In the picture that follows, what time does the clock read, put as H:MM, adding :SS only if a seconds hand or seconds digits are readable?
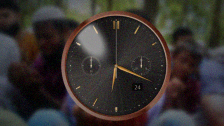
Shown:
6:19
